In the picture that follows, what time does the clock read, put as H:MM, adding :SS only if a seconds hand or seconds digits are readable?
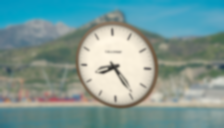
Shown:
8:24
